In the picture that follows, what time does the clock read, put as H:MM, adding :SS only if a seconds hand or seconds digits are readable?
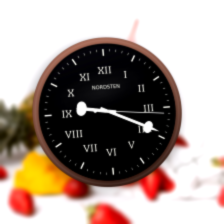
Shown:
9:19:16
